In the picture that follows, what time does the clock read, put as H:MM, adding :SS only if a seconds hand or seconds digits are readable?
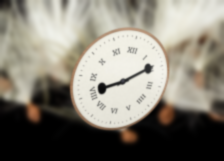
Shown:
8:09
